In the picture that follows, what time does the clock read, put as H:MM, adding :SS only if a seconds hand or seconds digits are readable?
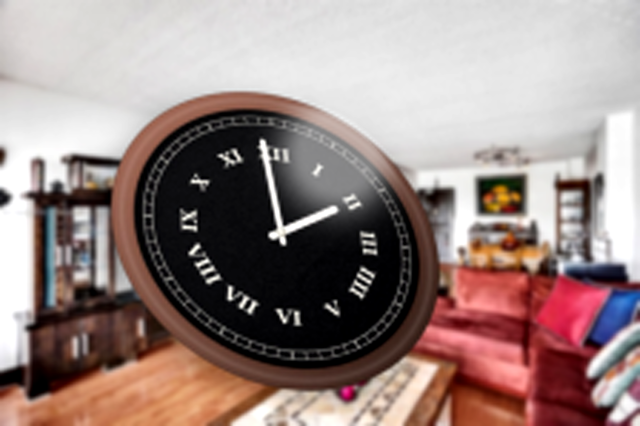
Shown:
1:59
